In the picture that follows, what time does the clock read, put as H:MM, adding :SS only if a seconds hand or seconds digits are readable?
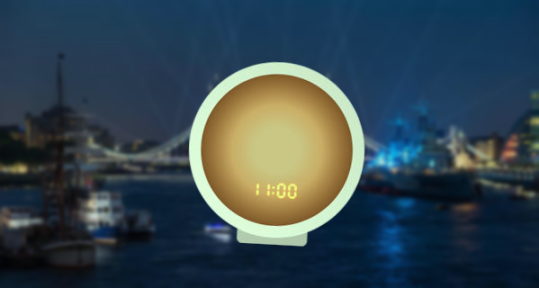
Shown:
11:00
